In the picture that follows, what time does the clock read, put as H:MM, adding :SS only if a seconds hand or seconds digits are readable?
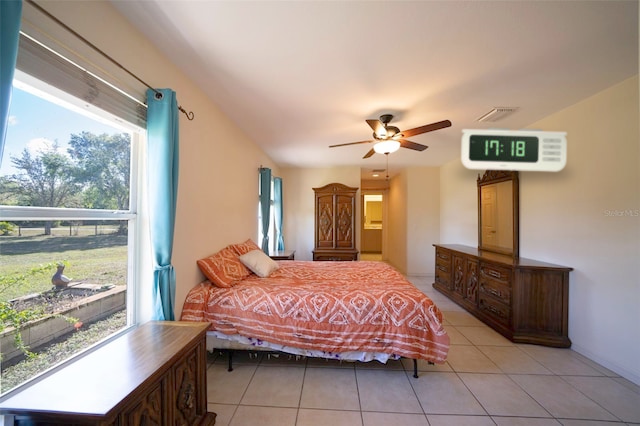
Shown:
17:18
